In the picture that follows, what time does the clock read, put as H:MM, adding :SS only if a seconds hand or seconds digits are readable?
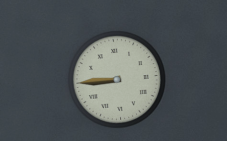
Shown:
8:45
